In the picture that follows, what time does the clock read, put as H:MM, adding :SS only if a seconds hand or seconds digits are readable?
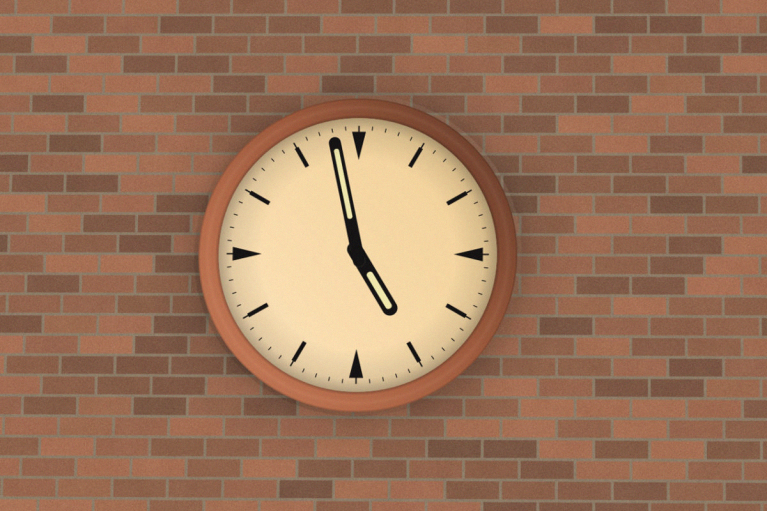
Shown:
4:58
